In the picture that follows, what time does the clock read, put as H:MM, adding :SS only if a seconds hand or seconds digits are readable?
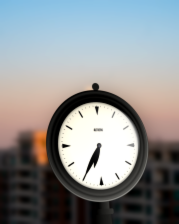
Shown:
6:35
